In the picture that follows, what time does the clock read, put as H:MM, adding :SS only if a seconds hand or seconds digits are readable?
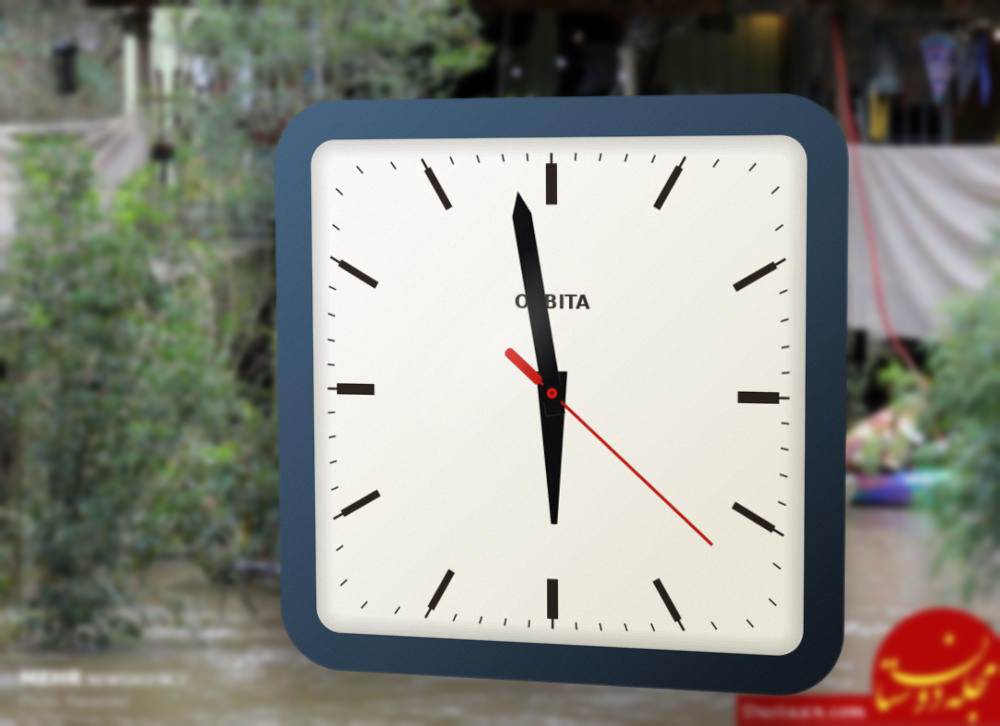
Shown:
5:58:22
